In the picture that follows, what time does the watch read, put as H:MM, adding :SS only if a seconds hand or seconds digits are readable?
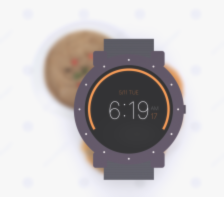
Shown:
6:19
